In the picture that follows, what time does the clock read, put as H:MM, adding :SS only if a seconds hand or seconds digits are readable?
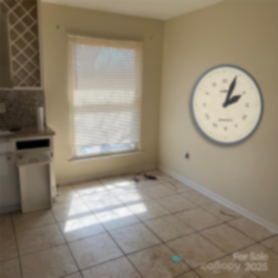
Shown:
2:04
